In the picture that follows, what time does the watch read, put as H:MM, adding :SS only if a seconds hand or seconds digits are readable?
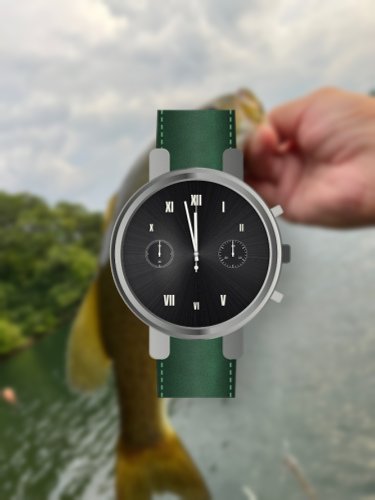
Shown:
11:58
